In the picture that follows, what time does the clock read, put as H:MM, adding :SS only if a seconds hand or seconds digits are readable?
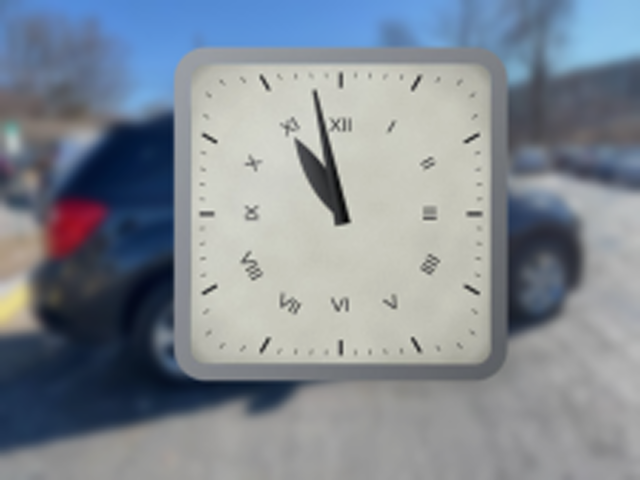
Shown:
10:58
